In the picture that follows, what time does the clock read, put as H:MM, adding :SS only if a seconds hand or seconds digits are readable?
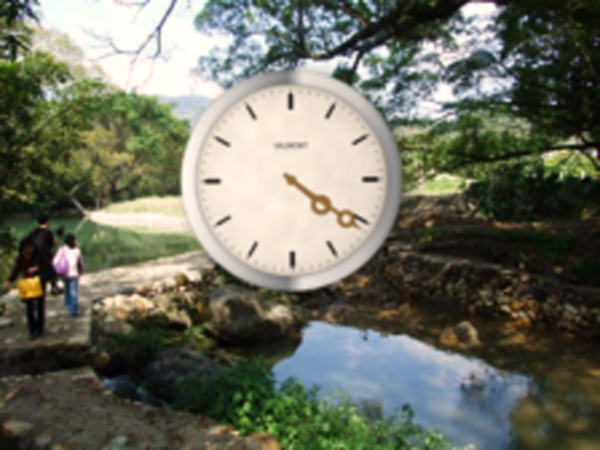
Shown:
4:21
